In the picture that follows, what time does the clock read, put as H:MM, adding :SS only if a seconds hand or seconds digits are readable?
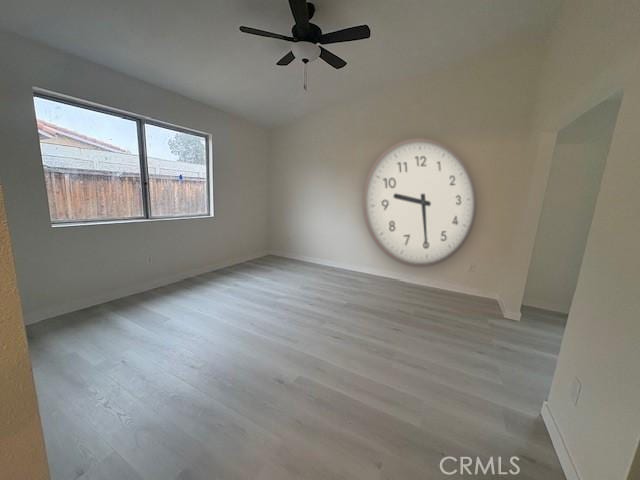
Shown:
9:30
